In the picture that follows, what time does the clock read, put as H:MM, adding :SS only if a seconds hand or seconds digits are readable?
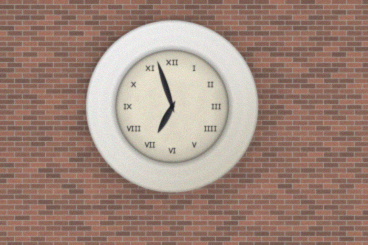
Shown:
6:57
